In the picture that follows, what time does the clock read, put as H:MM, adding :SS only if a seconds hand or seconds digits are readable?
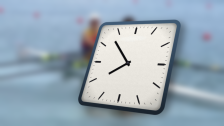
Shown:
7:53
